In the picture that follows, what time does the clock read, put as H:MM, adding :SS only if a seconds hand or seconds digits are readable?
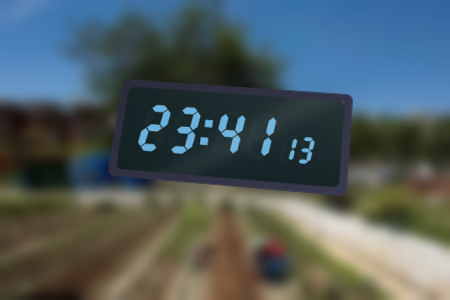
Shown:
23:41:13
